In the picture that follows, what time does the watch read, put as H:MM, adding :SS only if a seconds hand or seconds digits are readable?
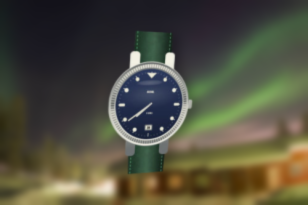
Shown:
7:39
